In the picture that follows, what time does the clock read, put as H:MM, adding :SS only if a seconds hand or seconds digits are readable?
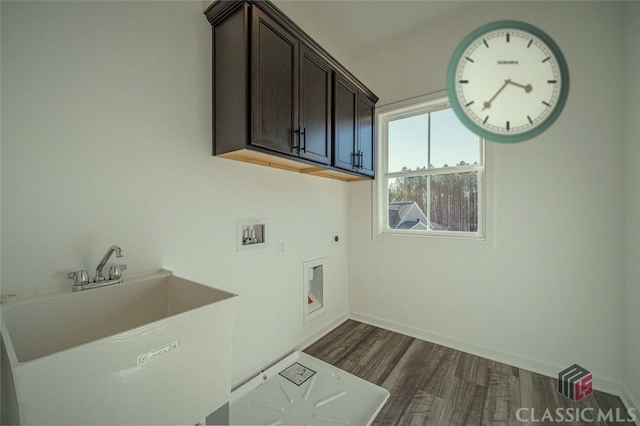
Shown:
3:37
